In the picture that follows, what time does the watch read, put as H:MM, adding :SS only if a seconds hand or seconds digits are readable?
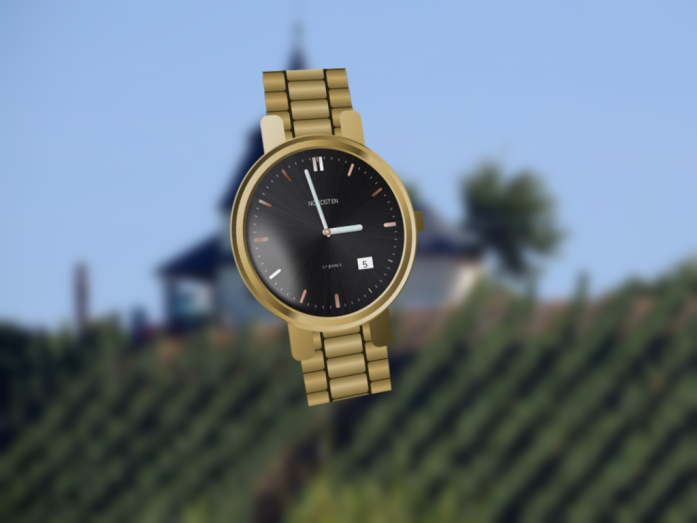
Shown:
2:58
